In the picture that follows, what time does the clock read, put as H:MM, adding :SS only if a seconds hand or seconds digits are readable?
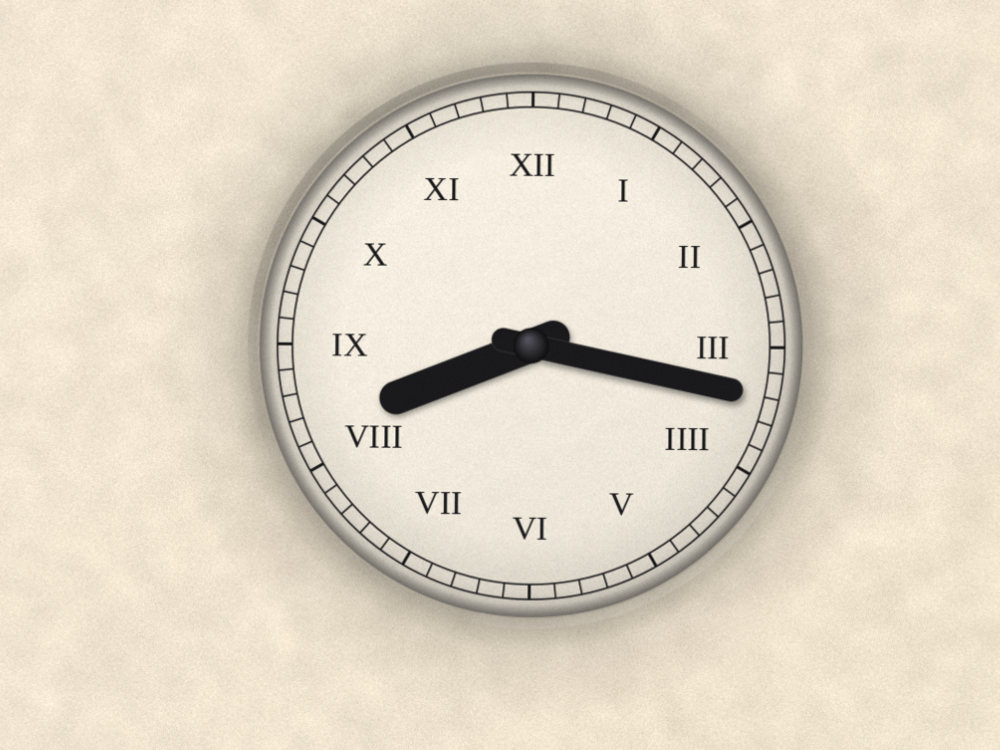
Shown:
8:17
